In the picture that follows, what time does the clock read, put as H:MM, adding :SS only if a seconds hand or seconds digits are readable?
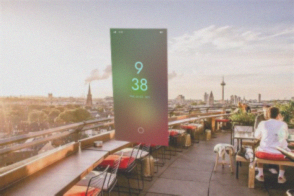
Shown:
9:38
